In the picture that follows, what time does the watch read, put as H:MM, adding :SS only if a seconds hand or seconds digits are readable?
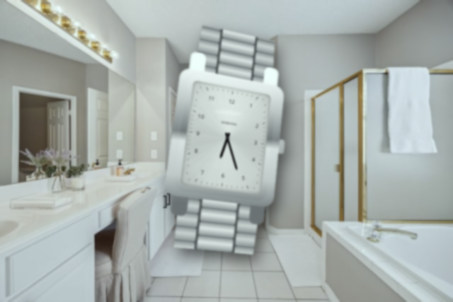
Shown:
6:26
